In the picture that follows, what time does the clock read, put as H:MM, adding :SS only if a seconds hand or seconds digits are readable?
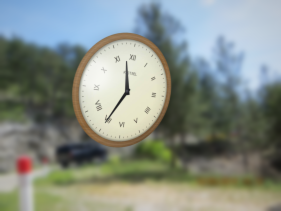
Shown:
11:35
